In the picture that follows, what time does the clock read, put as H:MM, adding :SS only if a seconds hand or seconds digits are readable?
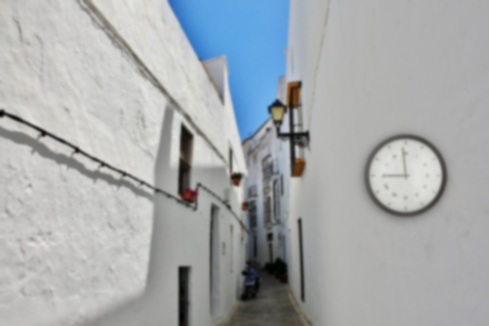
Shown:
8:59
